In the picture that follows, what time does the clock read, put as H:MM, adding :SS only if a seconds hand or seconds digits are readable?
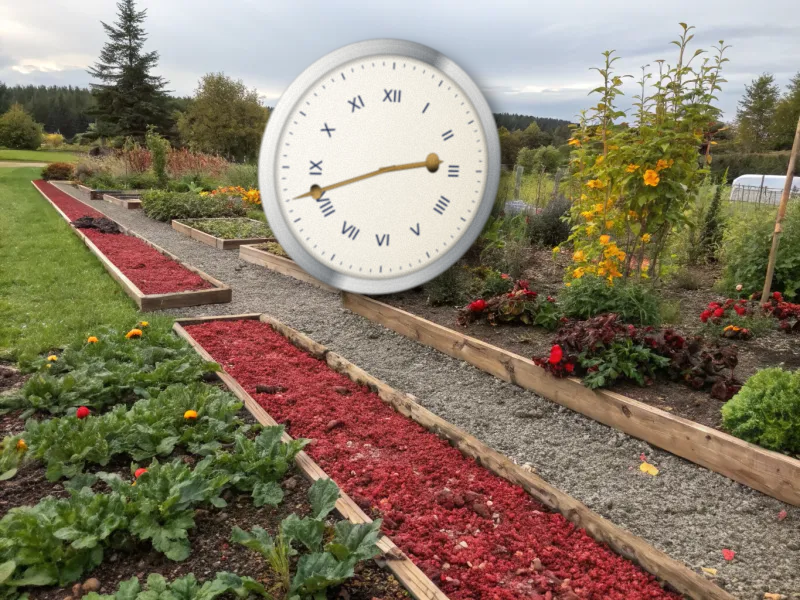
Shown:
2:42
